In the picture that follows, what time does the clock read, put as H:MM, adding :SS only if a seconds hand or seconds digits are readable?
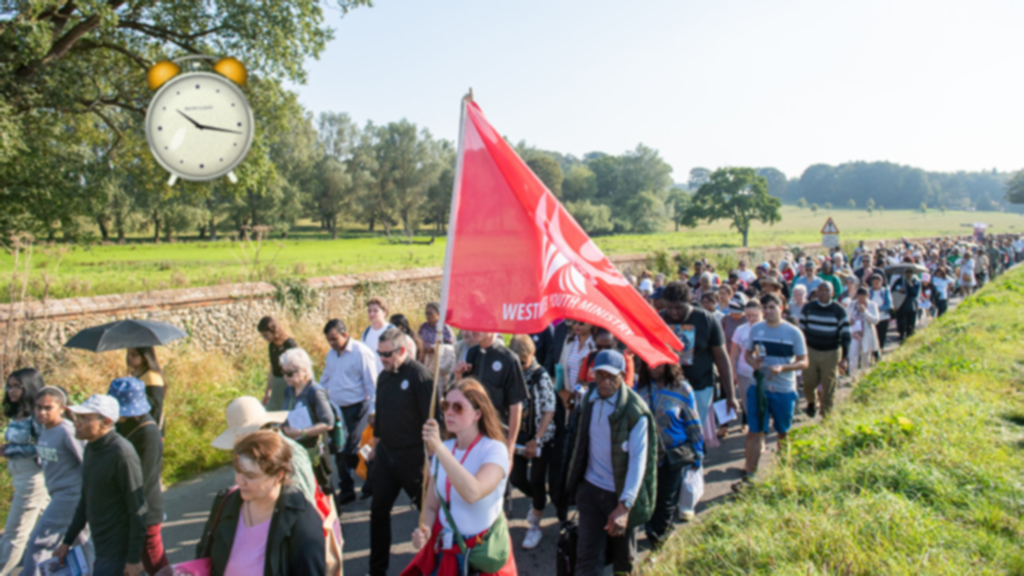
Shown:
10:17
